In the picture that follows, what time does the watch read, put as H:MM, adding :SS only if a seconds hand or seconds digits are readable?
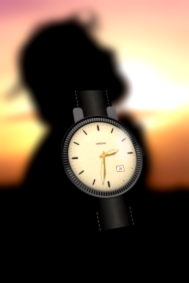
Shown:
2:32
